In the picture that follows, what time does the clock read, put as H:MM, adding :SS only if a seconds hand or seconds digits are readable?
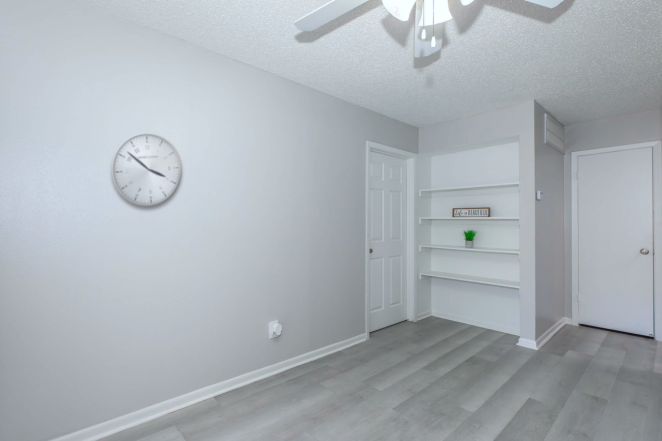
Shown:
3:52
